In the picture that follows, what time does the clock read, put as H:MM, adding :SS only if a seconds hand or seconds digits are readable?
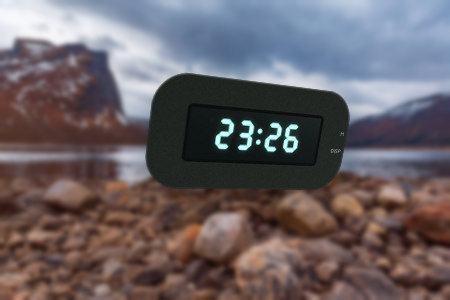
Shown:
23:26
